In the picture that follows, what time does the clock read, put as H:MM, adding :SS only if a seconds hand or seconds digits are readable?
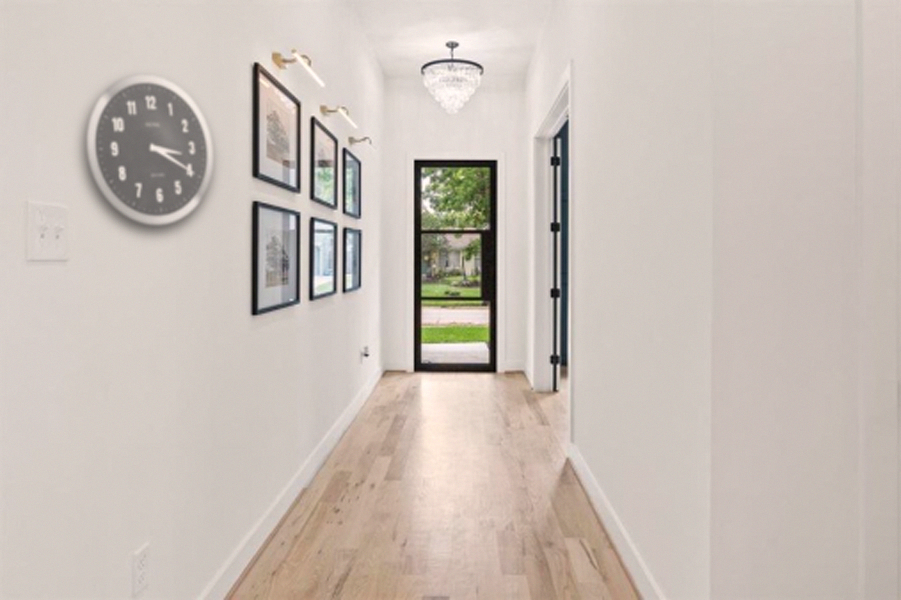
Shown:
3:20
